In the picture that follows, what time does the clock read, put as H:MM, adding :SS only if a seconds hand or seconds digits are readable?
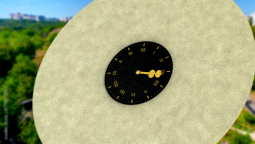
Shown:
3:16
